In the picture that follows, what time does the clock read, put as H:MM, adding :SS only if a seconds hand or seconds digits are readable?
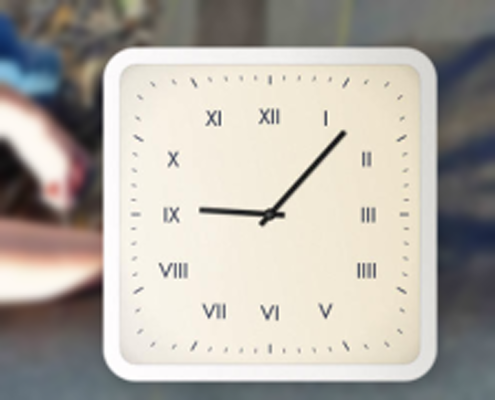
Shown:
9:07
